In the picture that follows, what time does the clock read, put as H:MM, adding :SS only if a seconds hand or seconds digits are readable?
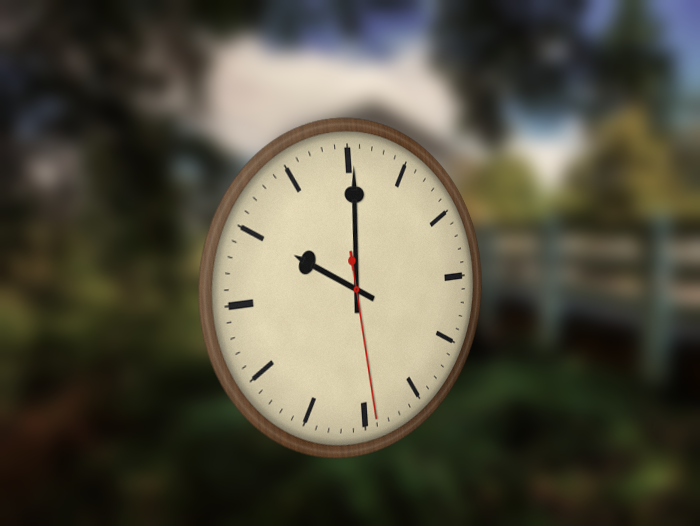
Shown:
10:00:29
